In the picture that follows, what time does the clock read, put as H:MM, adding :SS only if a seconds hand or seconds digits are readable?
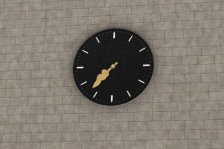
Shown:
7:37
